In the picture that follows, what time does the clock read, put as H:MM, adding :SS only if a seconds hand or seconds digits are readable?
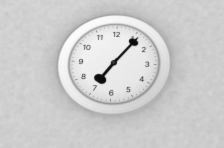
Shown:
7:06
